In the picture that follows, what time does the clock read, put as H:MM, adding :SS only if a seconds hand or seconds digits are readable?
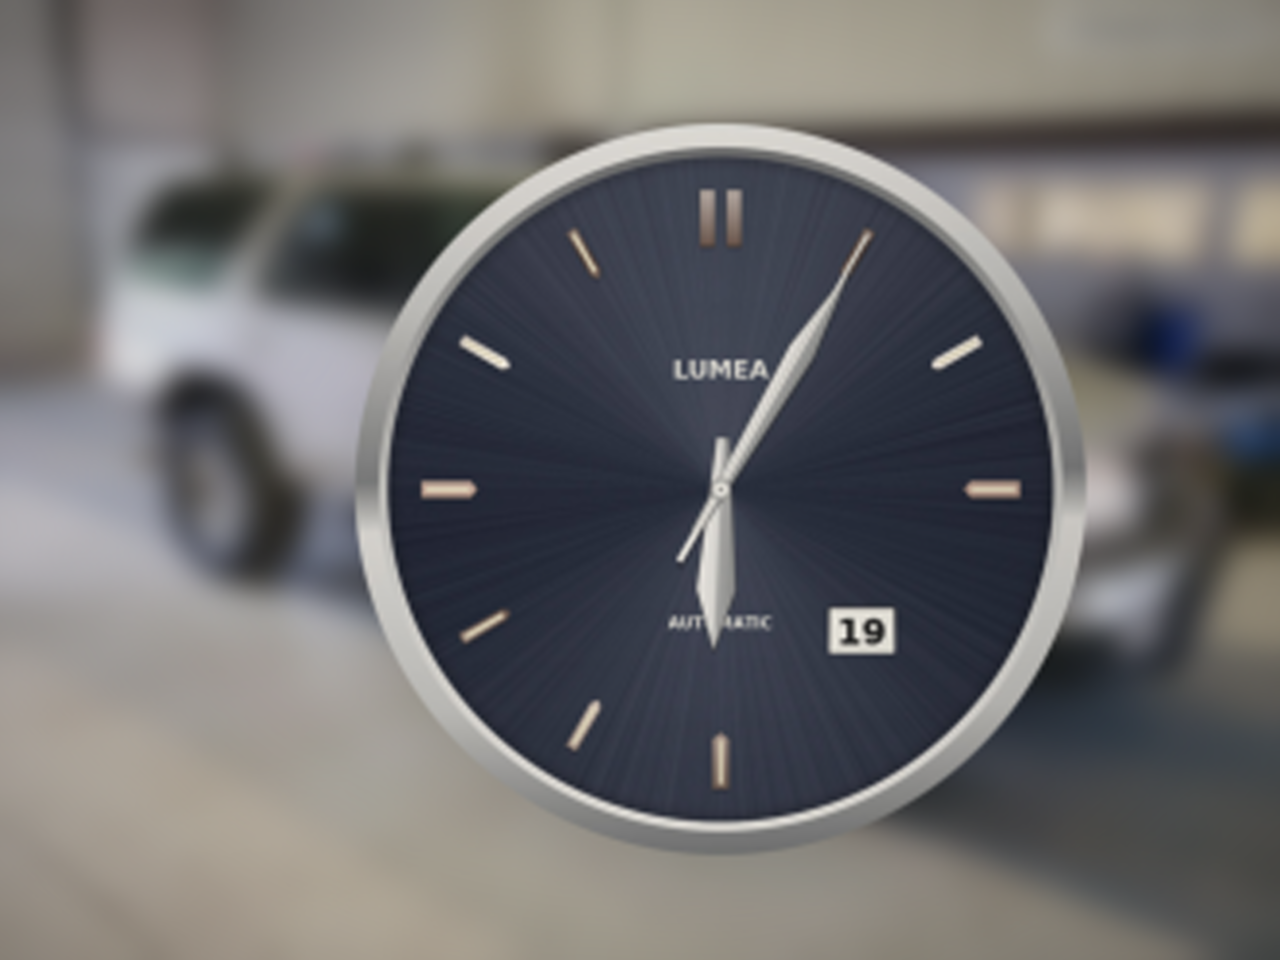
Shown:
6:05:05
